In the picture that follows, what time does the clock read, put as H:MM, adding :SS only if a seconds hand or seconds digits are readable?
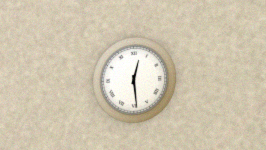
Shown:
12:29
